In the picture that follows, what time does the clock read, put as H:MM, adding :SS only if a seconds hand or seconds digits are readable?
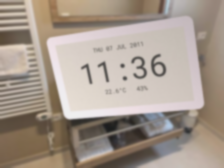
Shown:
11:36
